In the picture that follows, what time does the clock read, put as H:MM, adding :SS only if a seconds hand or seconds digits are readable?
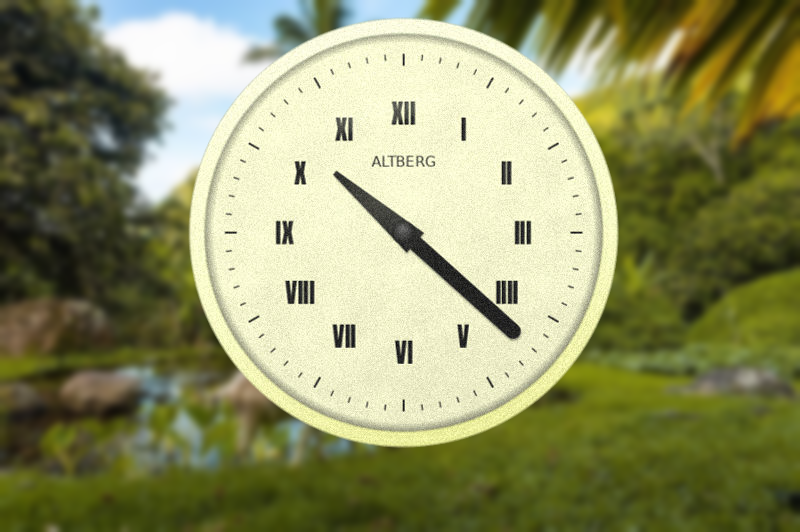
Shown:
10:22
